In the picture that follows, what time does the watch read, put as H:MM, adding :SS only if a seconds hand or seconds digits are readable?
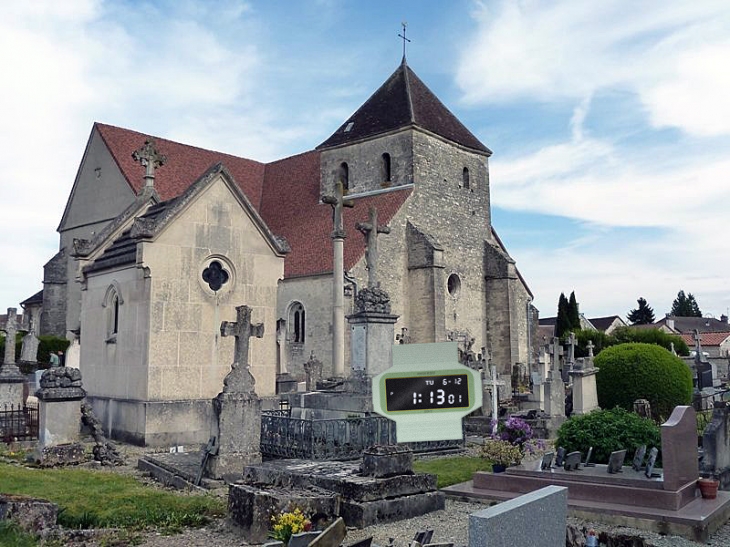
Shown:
1:13:01
